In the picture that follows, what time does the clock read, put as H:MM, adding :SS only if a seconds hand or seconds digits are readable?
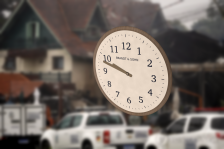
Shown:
9:48
